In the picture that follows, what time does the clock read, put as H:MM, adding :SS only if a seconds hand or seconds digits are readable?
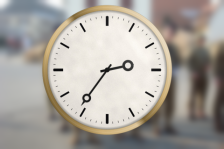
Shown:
2:36
